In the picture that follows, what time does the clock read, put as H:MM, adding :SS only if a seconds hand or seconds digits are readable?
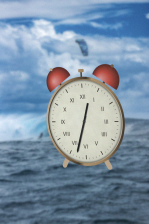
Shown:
12:33
